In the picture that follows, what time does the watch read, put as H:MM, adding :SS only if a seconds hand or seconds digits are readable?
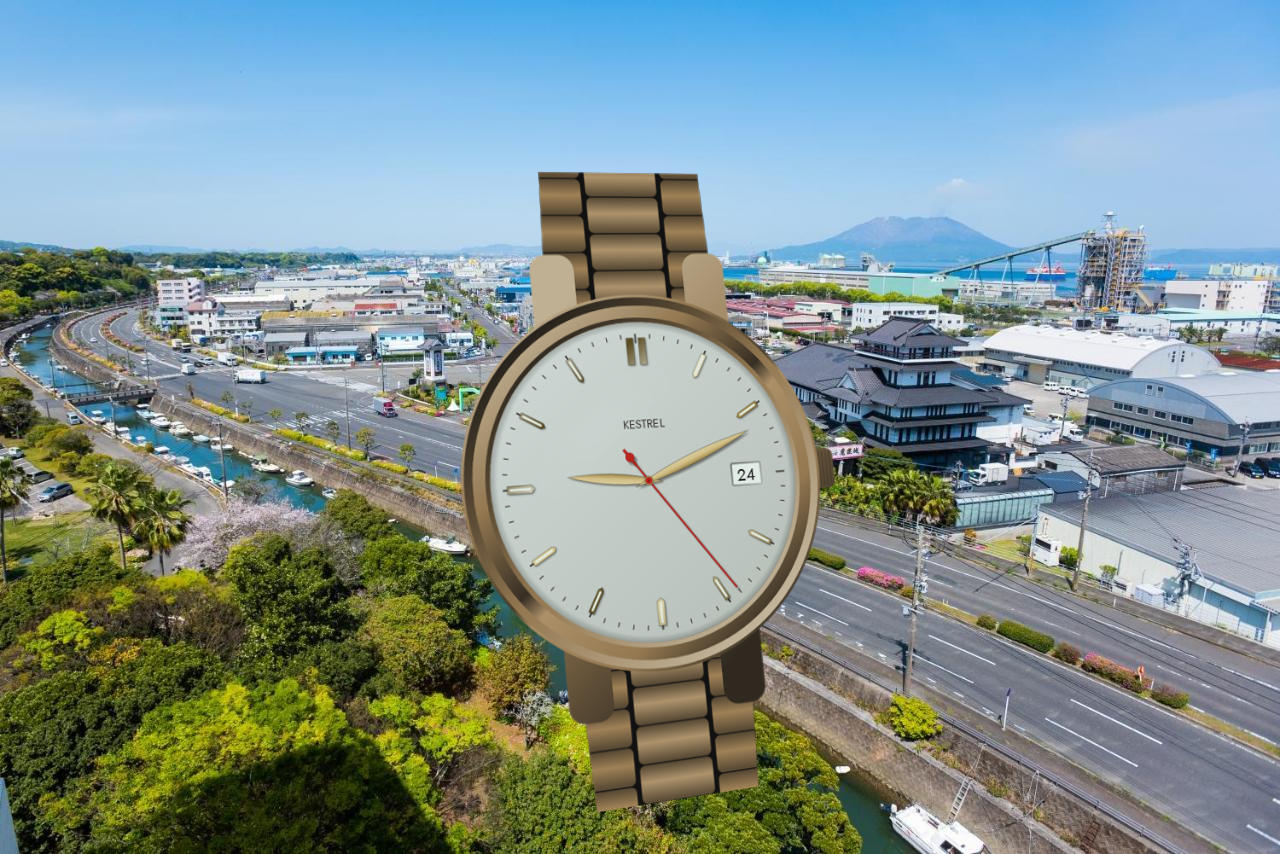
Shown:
9:11:24
